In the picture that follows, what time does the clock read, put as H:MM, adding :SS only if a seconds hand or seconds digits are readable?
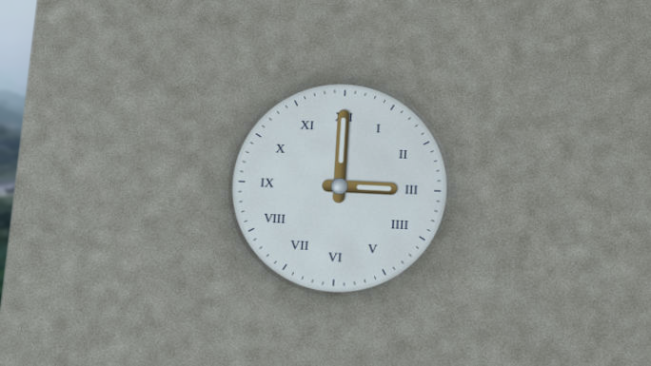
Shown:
3:00
